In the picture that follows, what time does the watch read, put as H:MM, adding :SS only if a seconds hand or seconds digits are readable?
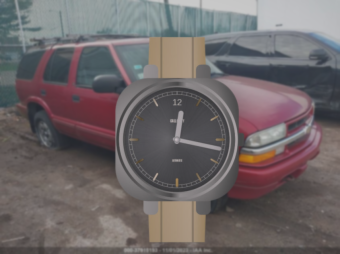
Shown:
12:17
